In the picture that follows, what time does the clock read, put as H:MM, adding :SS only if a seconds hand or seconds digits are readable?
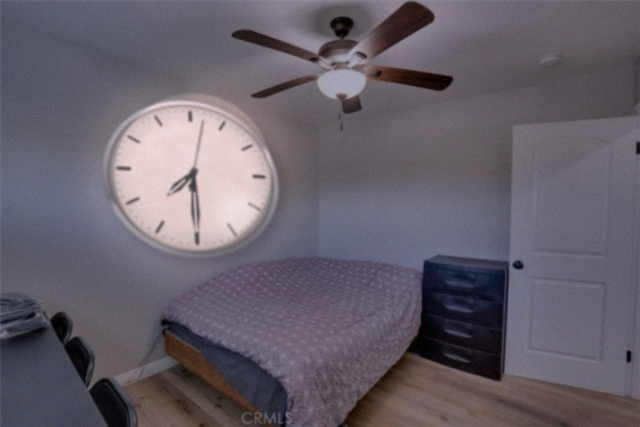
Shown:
7:30:02
